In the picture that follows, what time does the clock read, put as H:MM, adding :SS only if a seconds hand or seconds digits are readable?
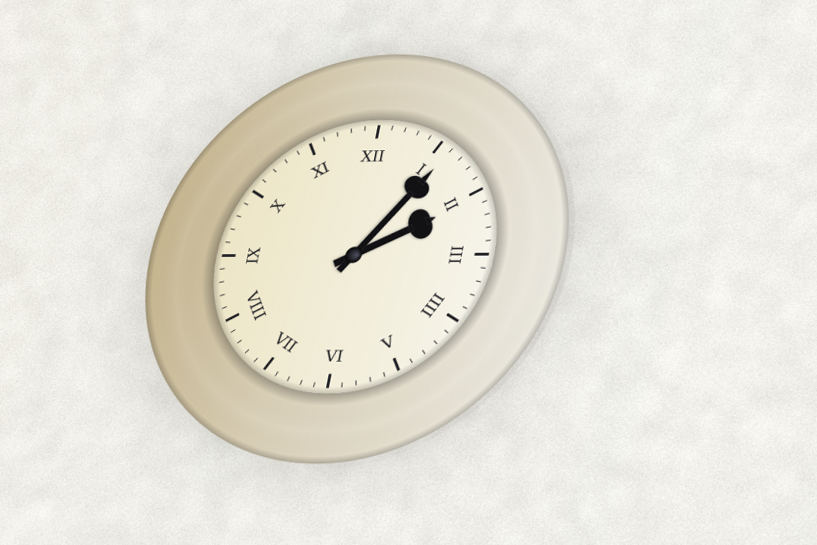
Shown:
2:06
